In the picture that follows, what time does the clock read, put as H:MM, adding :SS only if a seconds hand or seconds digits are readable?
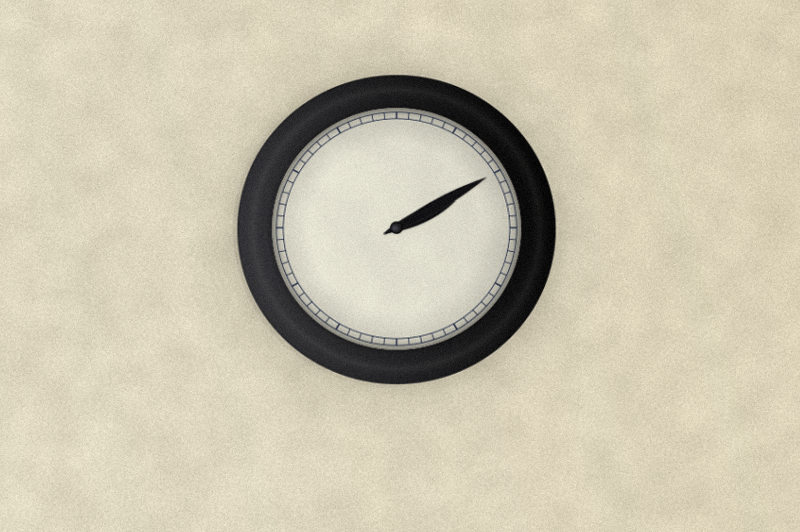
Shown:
2:10
